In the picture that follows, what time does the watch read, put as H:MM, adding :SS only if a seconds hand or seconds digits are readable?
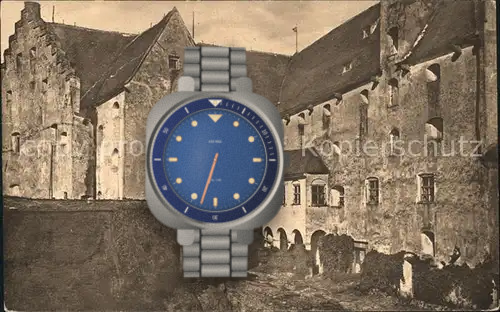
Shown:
6:33
